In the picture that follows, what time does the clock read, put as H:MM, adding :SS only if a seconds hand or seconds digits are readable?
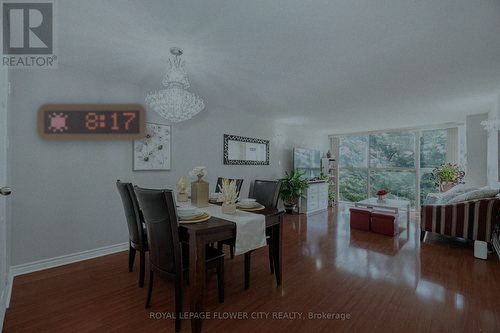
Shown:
8:17
